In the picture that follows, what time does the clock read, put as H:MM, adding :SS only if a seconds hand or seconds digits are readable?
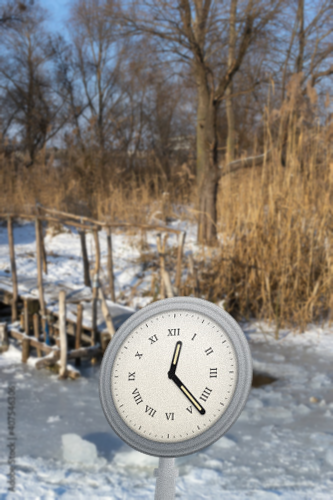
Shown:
12:23
